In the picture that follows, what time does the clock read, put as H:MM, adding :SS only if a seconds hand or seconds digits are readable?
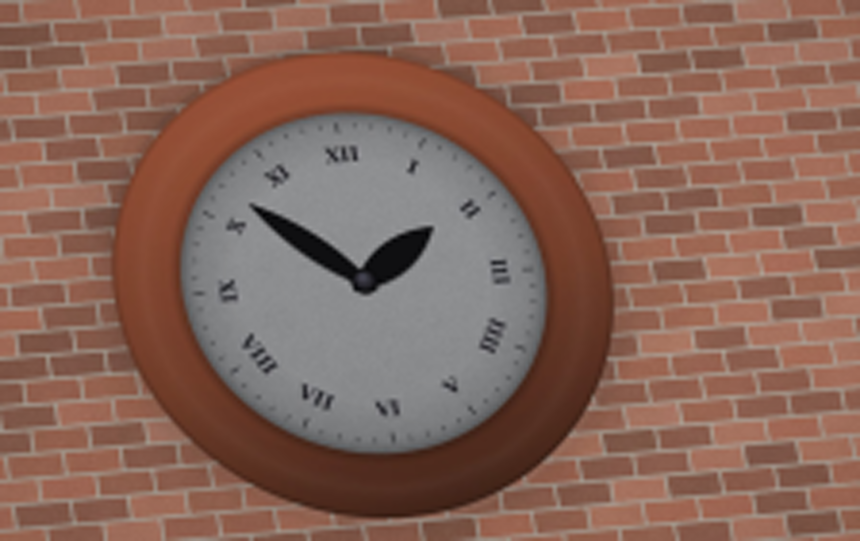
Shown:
1:52
